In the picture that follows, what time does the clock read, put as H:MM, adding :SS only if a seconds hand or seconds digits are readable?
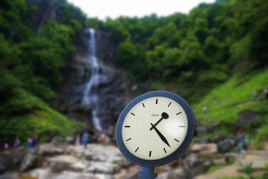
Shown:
1:23
